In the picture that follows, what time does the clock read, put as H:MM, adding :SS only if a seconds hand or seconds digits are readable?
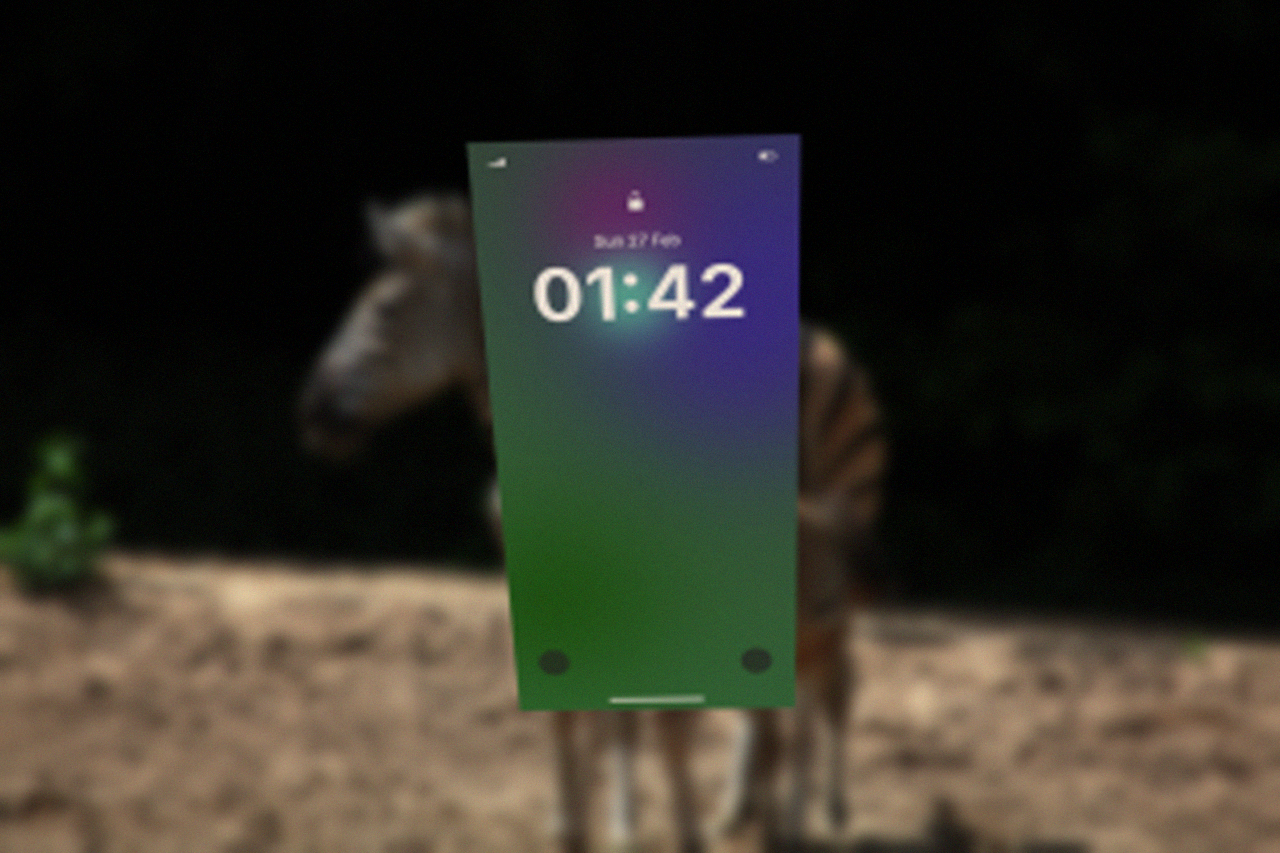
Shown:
1:42
